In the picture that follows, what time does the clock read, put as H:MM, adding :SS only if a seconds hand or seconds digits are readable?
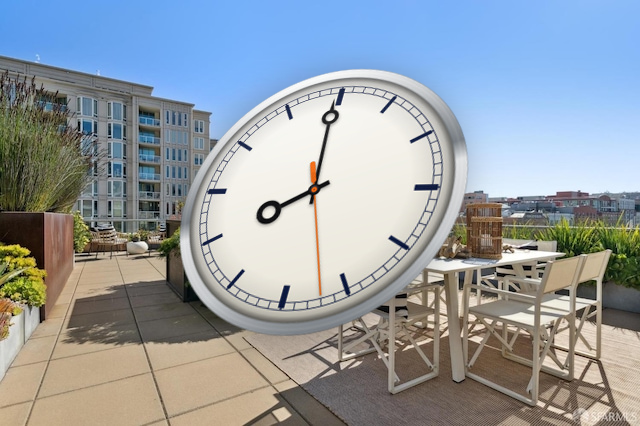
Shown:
7:59:27
